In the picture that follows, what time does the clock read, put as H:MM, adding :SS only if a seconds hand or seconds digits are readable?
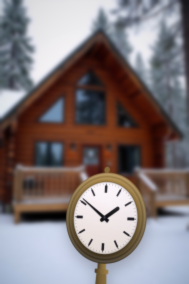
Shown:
1:51
